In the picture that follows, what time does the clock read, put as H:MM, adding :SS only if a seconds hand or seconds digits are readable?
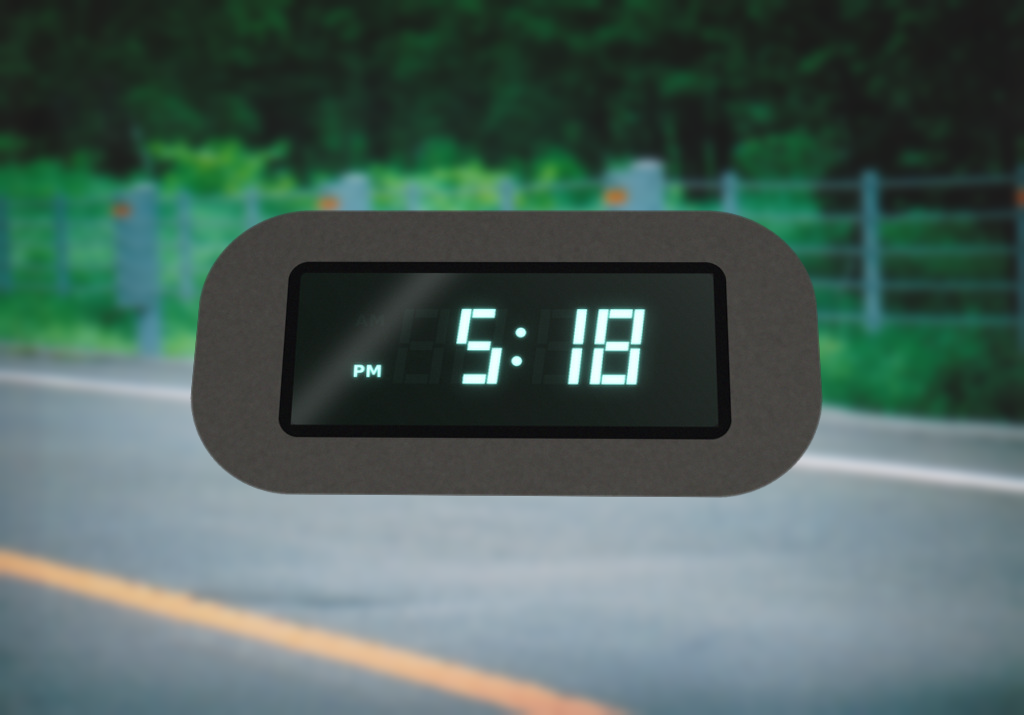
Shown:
5:18
